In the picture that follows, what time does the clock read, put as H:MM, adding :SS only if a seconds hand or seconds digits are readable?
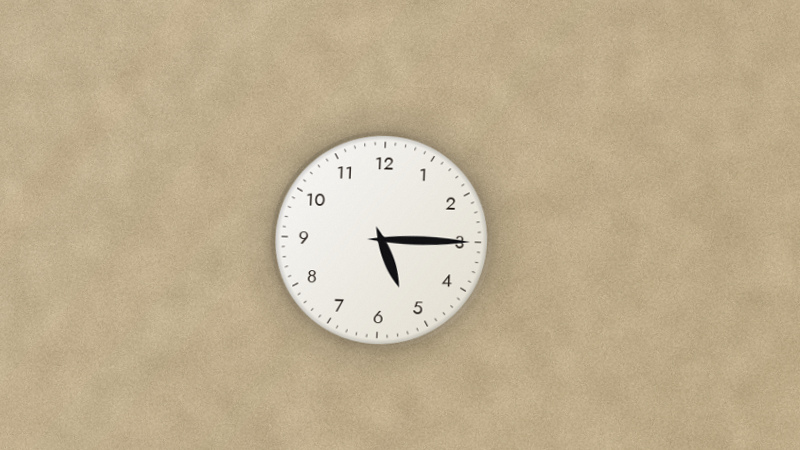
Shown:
5:15
